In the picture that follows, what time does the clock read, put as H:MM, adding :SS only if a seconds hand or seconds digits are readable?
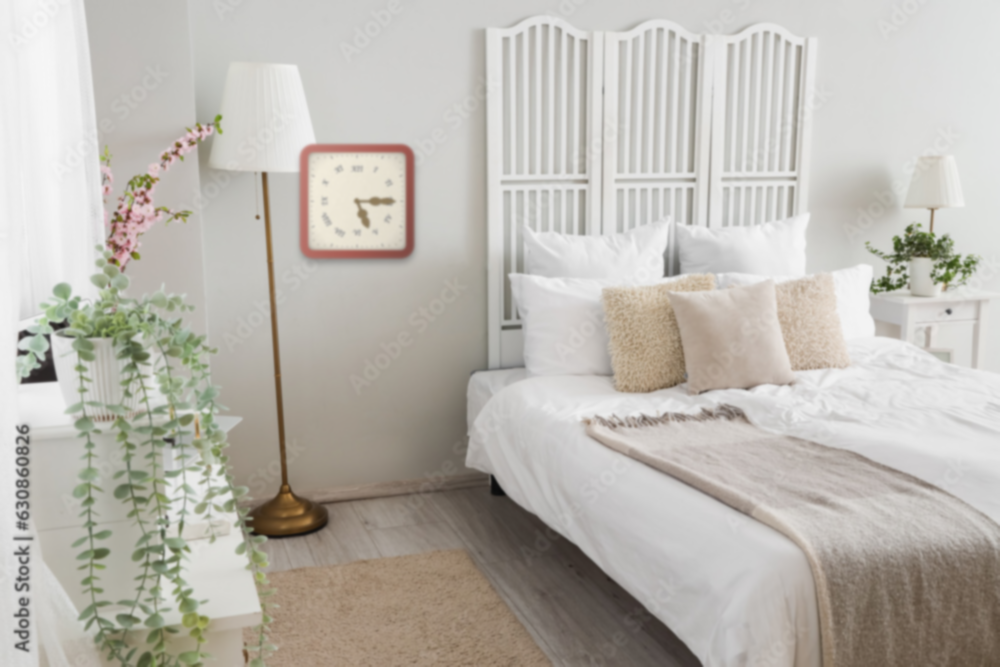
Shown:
5:15
